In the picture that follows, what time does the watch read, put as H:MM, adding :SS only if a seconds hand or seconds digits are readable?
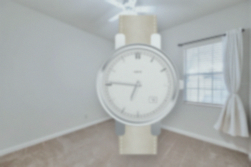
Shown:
6:46
